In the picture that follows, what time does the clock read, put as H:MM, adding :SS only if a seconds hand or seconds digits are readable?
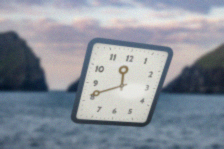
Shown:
11:41
